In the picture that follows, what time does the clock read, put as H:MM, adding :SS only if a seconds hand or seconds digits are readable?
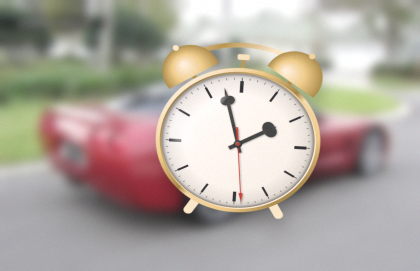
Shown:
1:57:29
